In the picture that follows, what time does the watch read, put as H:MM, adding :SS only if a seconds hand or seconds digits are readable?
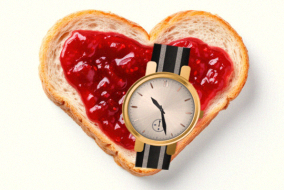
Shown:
10:27
